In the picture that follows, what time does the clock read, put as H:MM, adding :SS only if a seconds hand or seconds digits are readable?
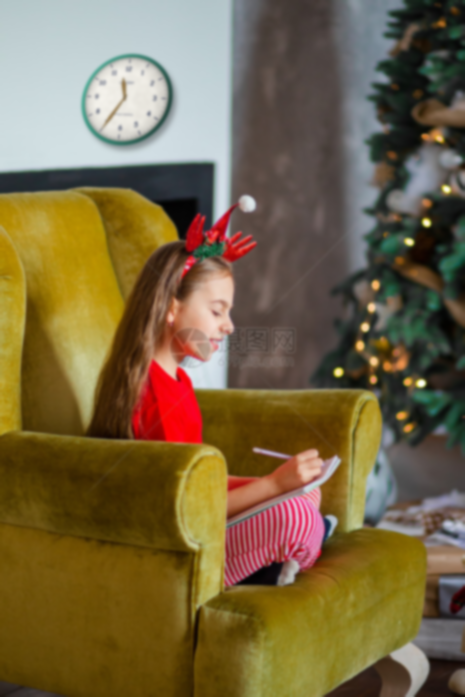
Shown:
11:35
